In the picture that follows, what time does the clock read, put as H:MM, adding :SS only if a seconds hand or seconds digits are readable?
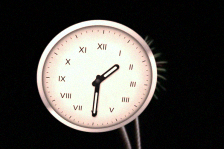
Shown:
1:30
